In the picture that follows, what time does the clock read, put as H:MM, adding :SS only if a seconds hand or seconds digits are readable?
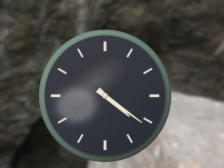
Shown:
4:21
